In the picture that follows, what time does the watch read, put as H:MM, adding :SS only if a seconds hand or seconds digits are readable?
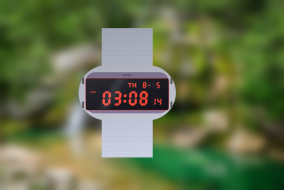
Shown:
3:08:14
